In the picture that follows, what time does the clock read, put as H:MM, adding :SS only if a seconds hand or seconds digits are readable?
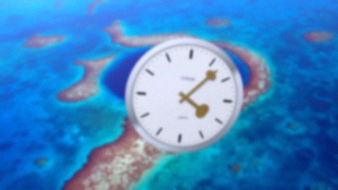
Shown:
4:07
